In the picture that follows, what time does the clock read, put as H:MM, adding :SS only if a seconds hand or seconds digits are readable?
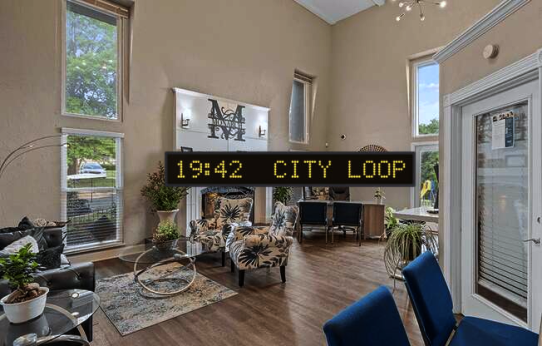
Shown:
19:42
